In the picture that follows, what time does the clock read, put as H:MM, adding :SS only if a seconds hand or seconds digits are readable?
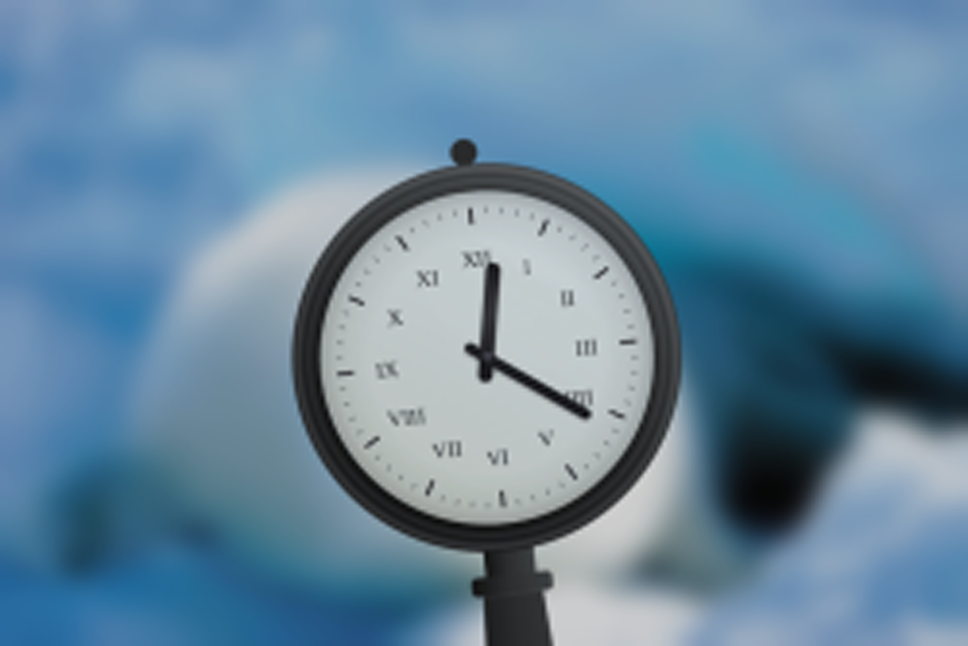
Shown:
12:21
